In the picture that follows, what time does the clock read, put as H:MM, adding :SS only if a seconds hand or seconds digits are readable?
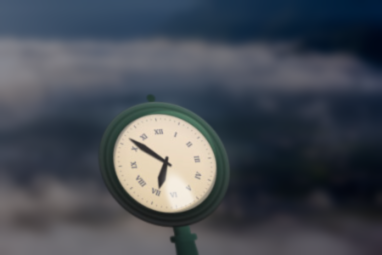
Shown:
6:52
